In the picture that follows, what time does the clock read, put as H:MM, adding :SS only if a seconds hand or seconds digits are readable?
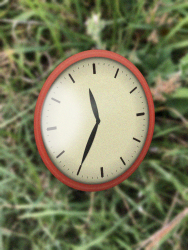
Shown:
11:35
